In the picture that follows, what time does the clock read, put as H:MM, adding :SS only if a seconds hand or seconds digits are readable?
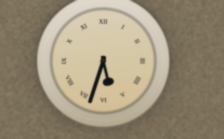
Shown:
5:33
